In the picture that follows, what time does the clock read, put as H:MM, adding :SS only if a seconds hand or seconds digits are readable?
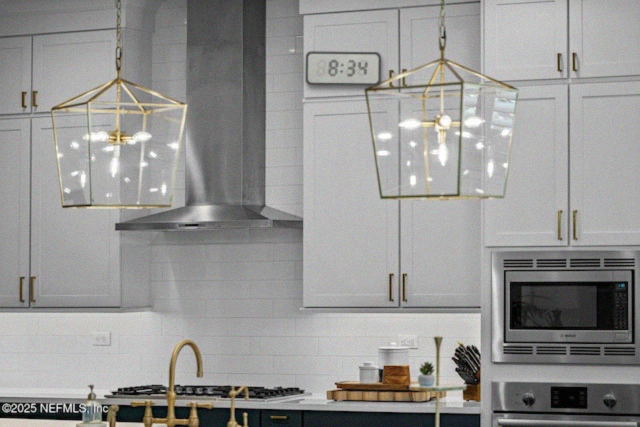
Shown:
8:34
